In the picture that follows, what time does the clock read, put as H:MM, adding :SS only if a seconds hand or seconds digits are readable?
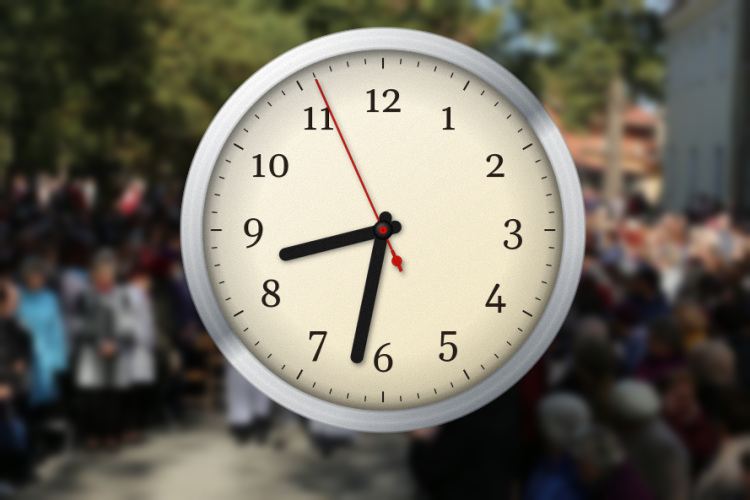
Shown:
8:31:56
